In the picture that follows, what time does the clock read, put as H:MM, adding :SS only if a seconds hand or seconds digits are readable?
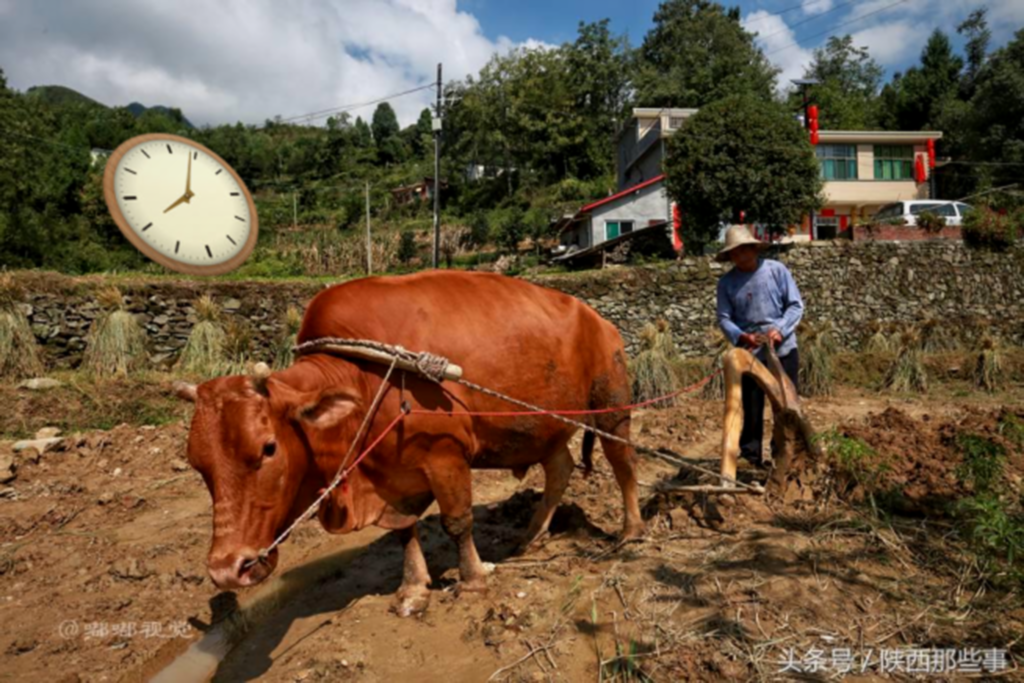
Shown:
8:04
